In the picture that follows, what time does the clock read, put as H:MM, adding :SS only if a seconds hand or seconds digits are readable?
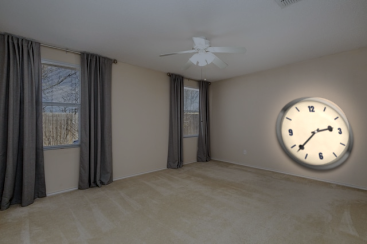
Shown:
2:38
